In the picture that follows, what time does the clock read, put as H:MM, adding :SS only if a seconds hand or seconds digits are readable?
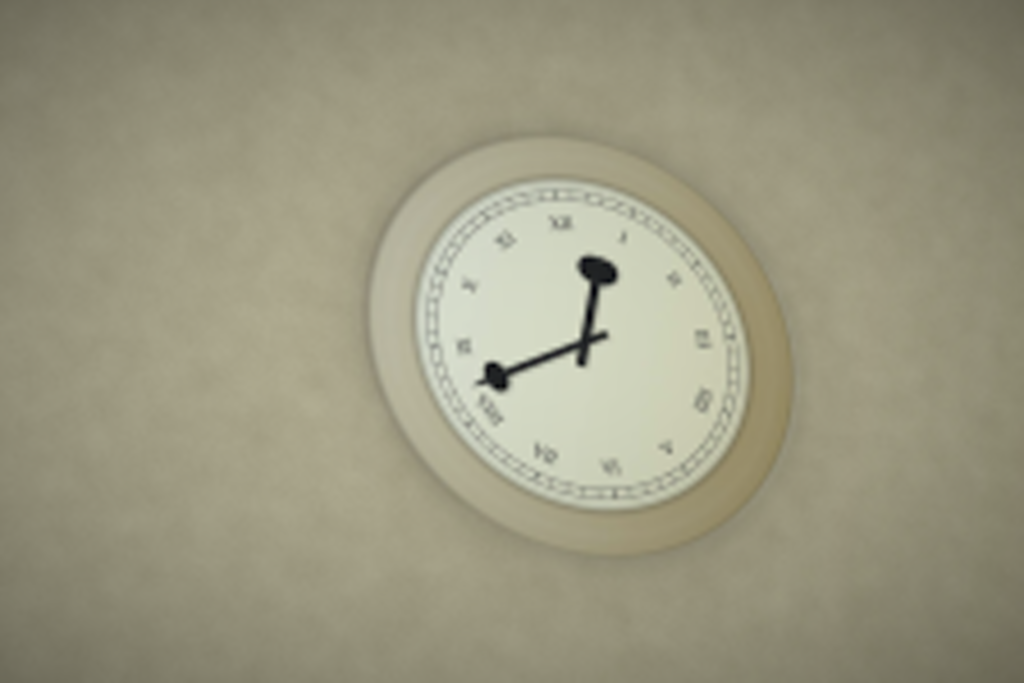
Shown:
12:42
